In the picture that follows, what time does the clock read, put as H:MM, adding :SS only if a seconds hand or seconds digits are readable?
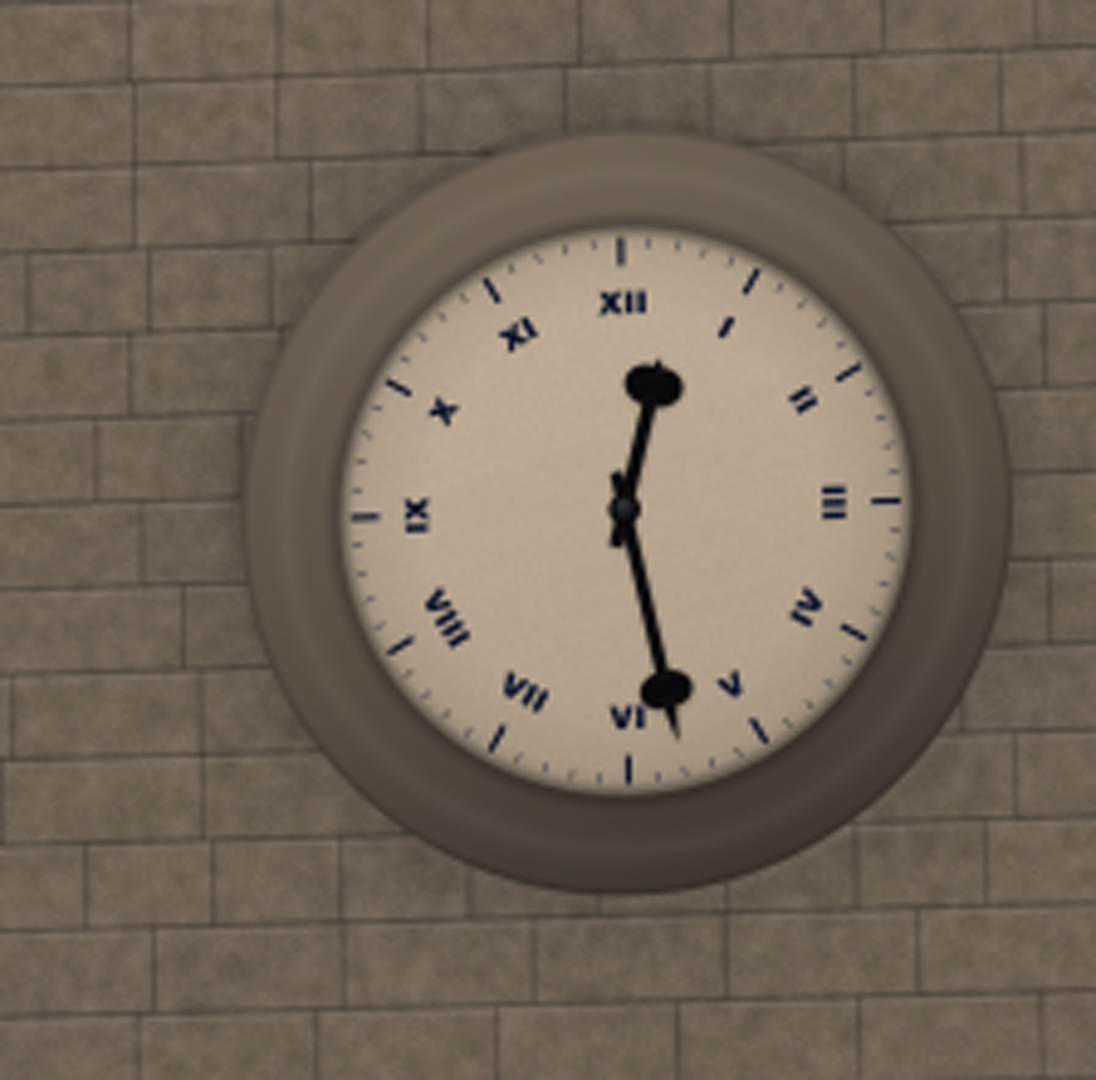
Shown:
12:28
